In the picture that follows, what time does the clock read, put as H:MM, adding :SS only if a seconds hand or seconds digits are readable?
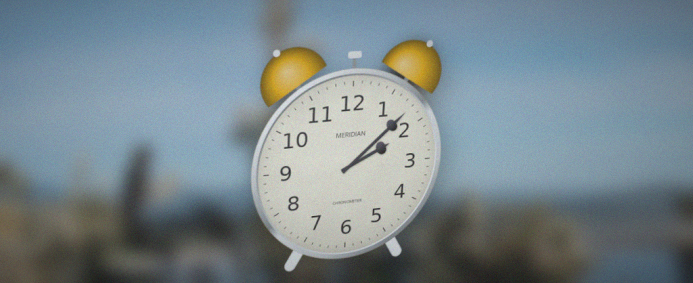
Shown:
2:08
